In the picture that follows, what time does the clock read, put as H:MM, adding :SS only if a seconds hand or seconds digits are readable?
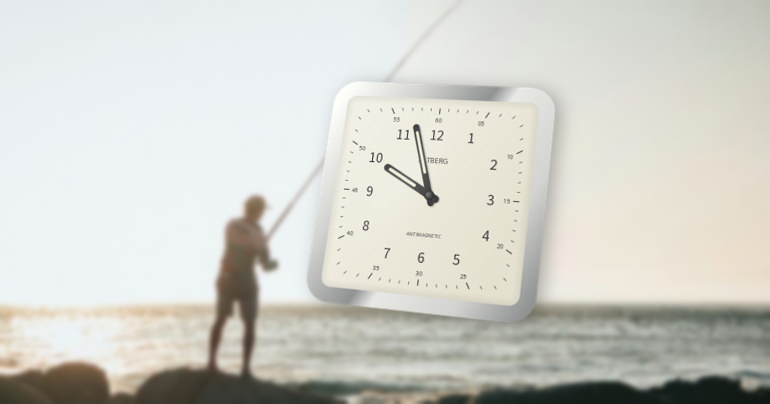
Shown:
9:57
